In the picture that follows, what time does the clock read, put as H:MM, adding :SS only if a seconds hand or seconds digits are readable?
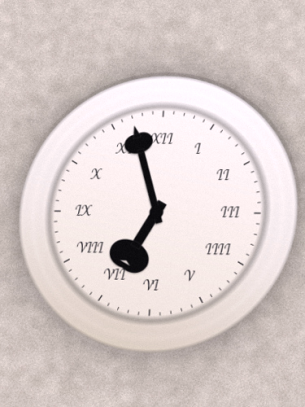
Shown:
6:57
